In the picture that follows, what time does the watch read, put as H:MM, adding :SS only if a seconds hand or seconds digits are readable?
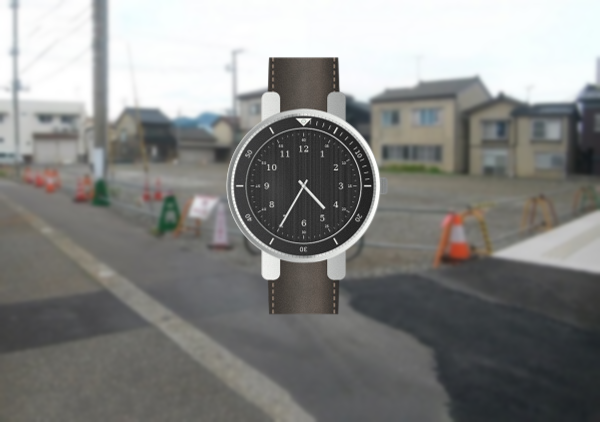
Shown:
4:35
